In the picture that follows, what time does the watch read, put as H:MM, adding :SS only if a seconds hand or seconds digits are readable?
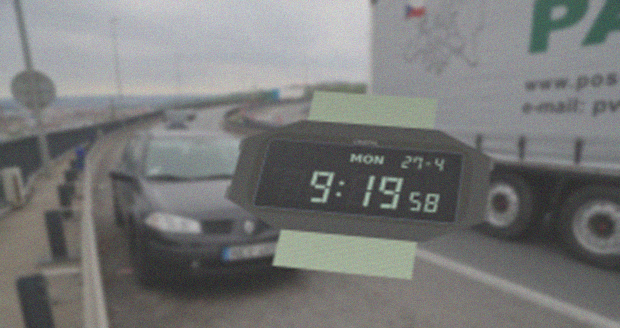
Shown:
9:19:58
